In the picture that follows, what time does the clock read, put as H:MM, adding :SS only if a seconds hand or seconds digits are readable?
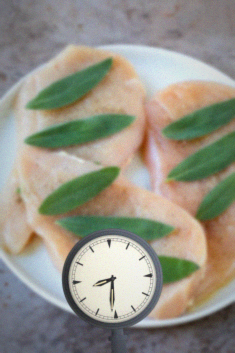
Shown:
8:31
